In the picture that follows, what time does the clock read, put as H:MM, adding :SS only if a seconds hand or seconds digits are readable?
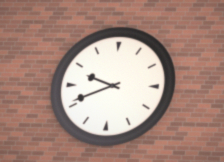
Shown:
9:41
